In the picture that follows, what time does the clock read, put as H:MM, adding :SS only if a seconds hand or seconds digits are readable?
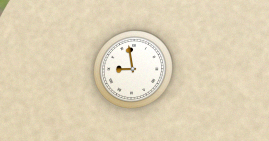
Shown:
8:58
